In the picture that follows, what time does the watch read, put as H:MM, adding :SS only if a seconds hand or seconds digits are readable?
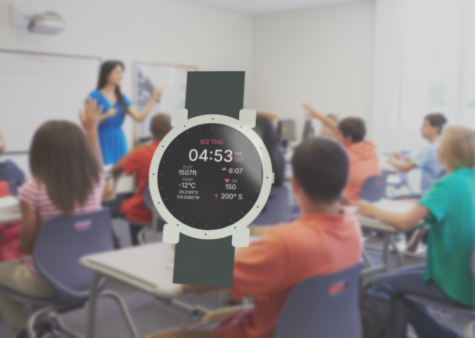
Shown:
4:53
